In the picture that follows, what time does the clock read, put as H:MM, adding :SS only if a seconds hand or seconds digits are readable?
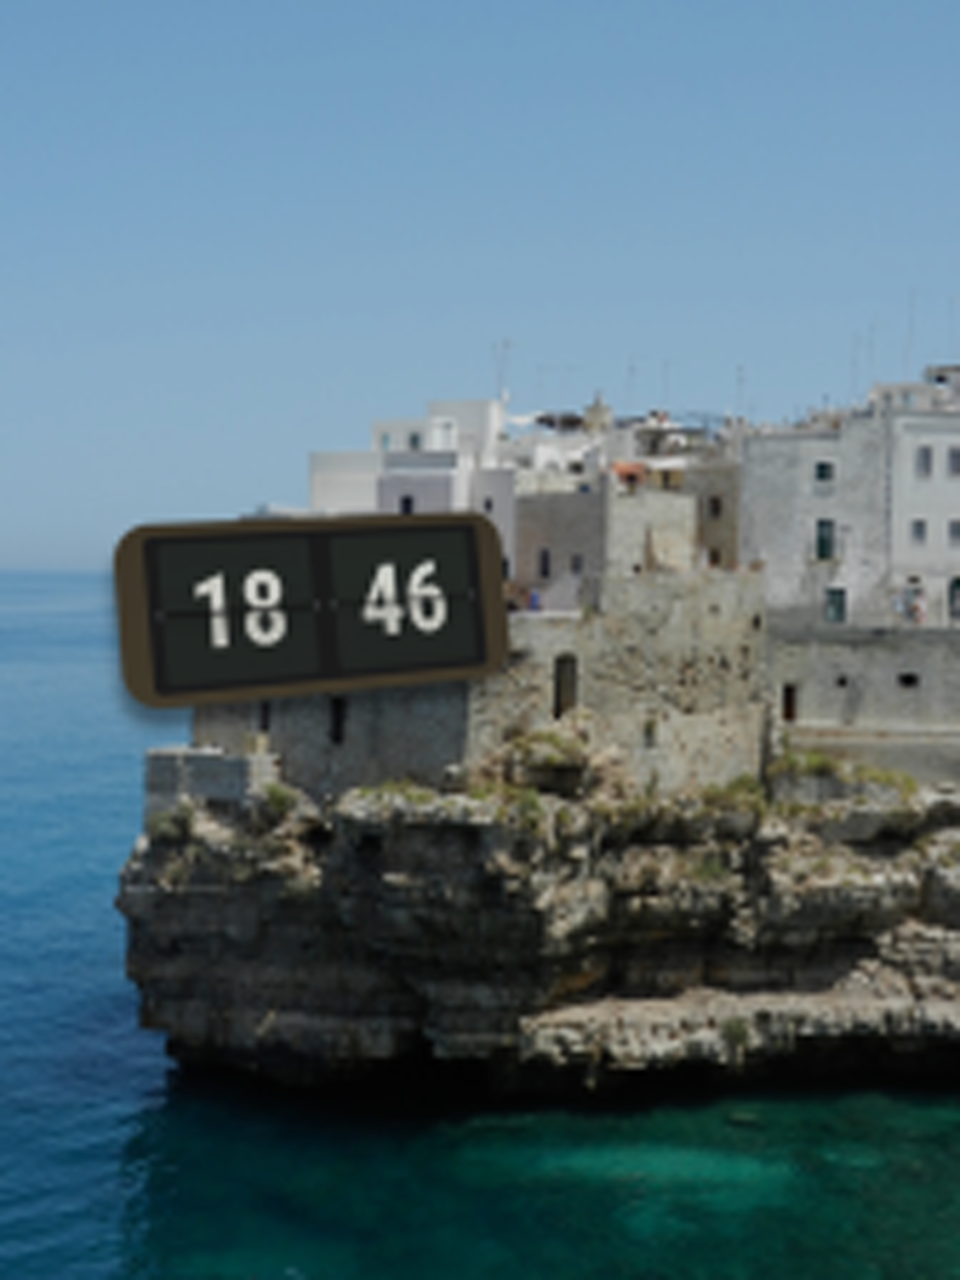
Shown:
18:46
